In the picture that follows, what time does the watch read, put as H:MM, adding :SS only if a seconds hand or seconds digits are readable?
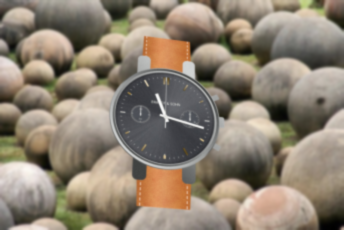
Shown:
11:17
